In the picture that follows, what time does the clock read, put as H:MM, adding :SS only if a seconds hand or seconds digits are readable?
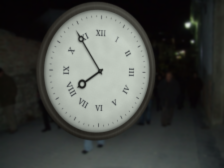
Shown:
7:54
